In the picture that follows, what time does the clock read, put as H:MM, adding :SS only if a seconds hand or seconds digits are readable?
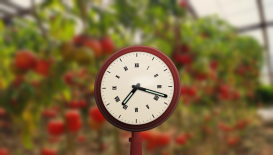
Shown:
7:18
